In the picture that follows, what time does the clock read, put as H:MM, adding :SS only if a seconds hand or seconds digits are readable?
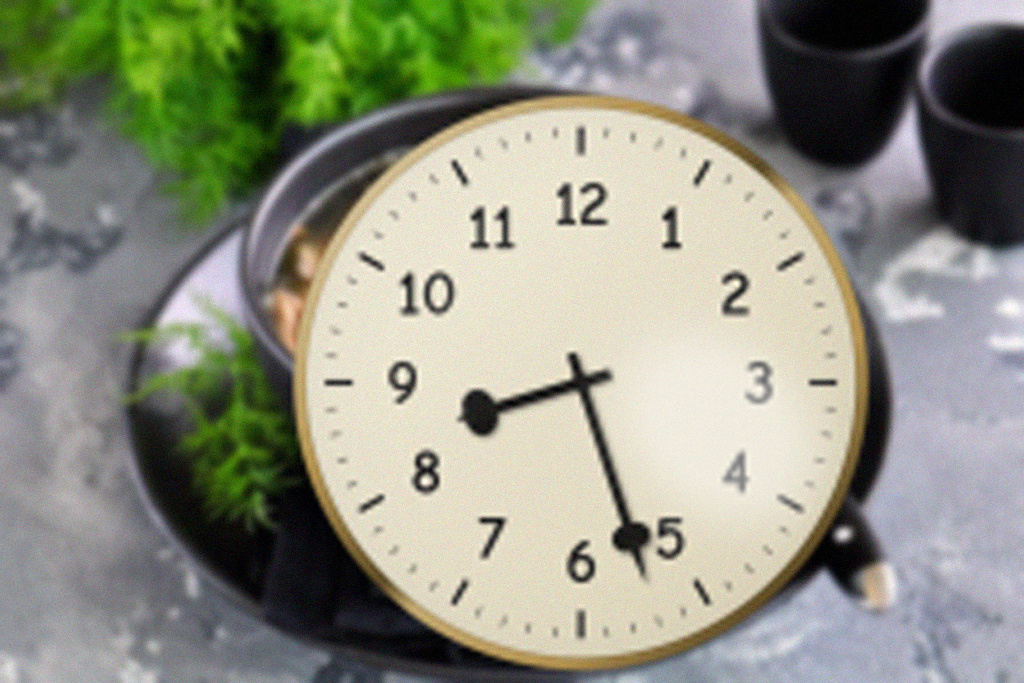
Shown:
8:27
